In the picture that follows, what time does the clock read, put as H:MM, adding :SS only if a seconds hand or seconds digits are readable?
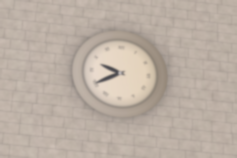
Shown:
9:40
